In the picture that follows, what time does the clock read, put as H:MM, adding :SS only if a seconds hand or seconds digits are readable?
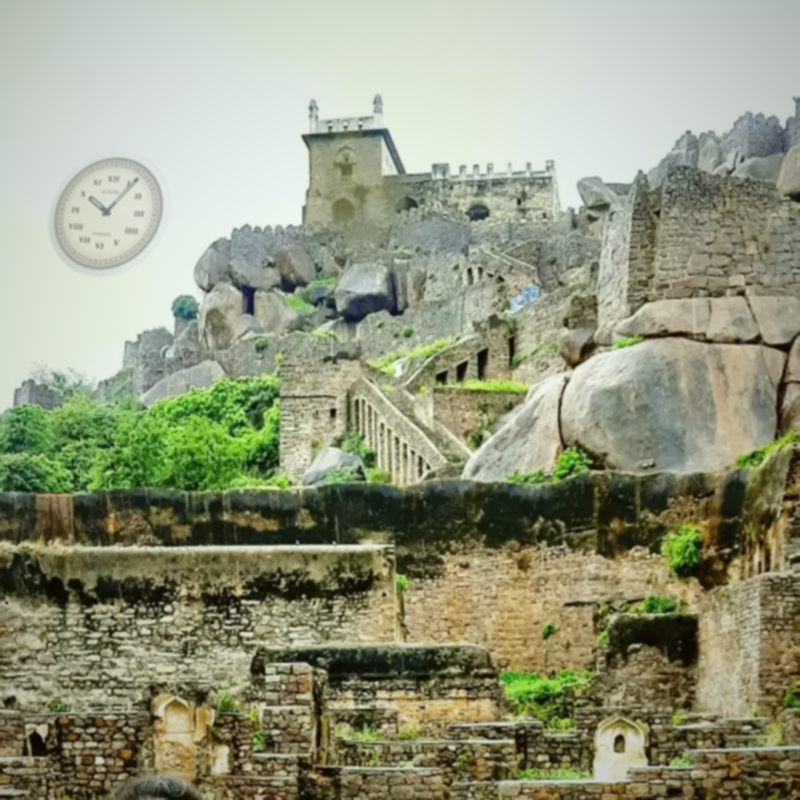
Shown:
10:06
